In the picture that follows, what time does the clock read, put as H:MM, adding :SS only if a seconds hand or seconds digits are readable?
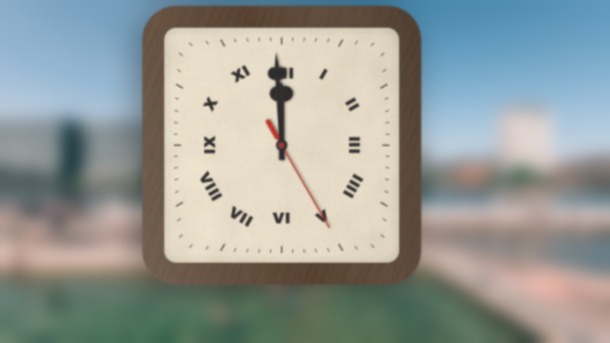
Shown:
11:59:25
